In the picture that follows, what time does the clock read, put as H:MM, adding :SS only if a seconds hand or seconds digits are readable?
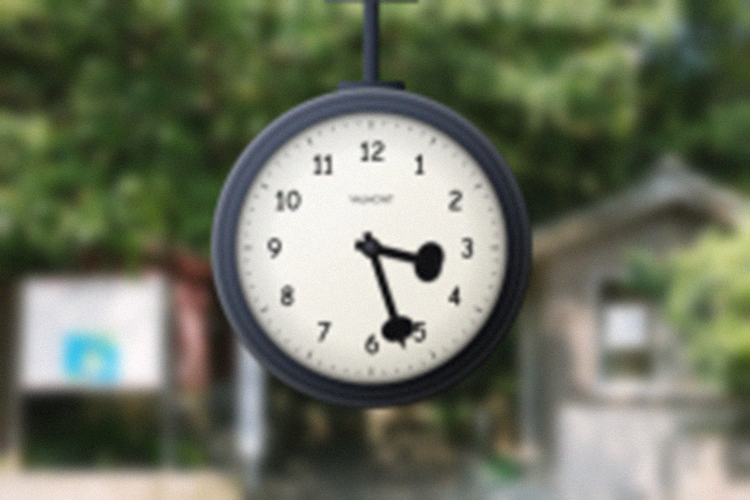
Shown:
3:27
